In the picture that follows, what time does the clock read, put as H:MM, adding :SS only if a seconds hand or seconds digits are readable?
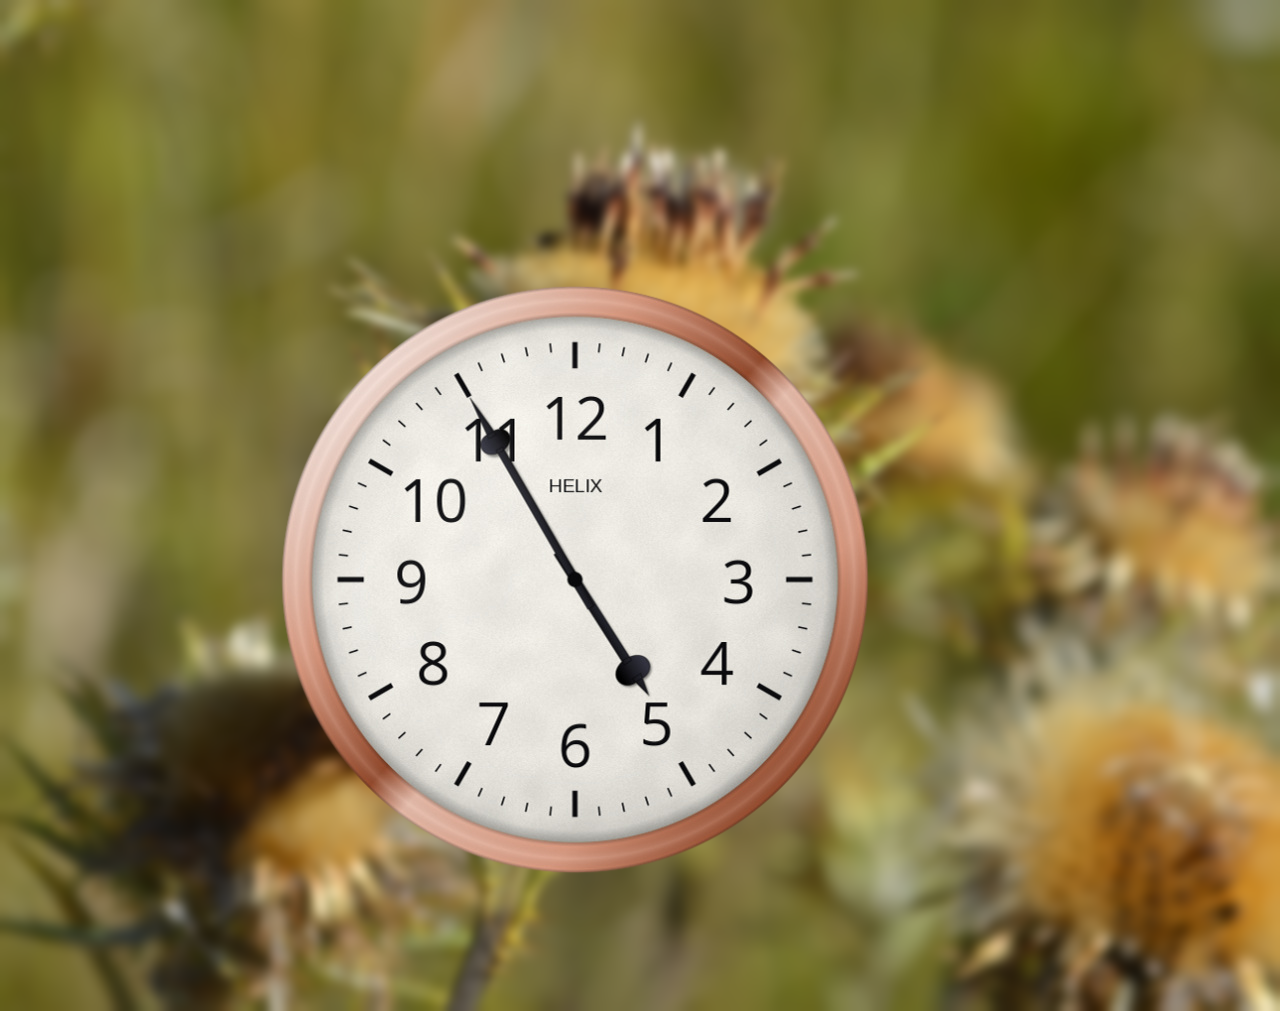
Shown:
4:55
